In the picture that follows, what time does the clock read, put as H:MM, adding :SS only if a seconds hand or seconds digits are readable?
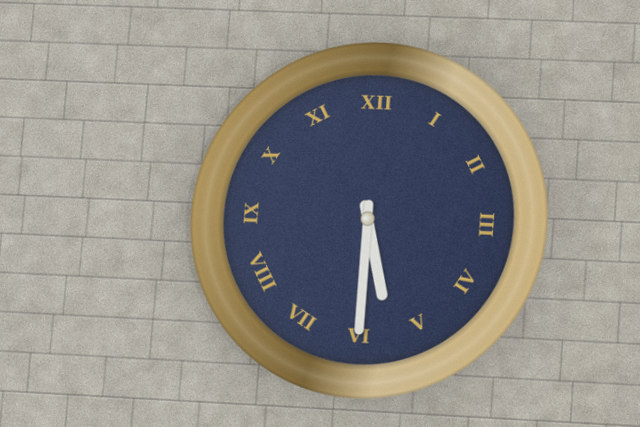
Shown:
5:30
